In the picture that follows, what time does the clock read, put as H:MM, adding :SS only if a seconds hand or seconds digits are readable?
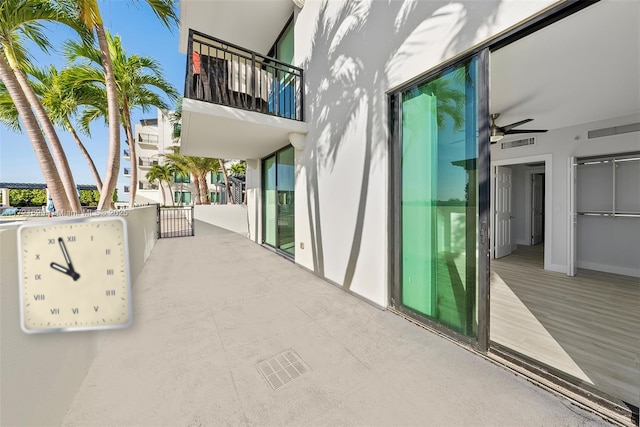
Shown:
9:57
